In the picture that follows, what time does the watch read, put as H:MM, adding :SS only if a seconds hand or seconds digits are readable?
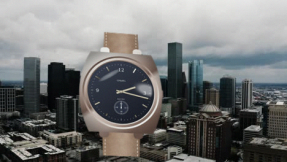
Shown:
2:17
